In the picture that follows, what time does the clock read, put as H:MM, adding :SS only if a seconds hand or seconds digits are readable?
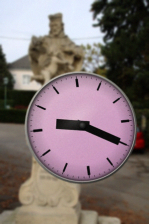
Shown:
9:20
